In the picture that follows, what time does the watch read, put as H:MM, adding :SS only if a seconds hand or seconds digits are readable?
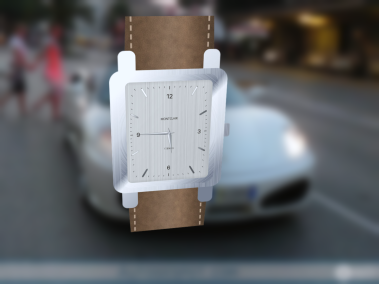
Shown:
5:45
